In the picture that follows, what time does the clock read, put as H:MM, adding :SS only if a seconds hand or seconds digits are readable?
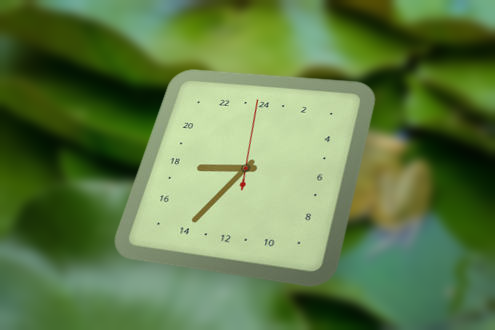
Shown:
17:34:59
